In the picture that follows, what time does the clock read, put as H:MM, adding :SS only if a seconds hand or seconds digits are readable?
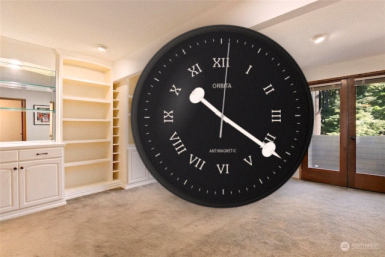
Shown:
10:21:01
